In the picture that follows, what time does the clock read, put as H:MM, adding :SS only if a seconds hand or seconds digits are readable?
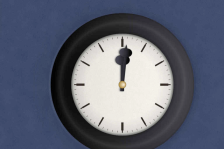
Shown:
12:01
